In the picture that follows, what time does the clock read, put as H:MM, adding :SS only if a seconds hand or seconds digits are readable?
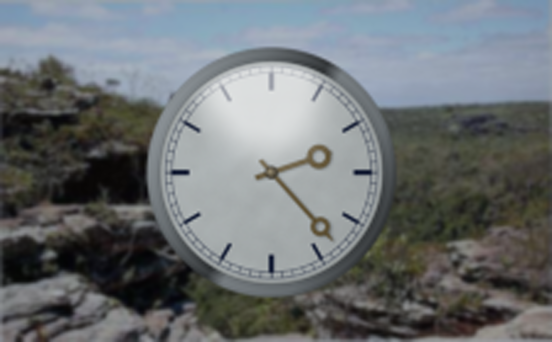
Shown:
2:23
